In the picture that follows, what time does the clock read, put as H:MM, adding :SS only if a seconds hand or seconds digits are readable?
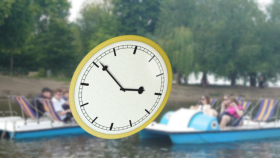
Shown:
2:51
